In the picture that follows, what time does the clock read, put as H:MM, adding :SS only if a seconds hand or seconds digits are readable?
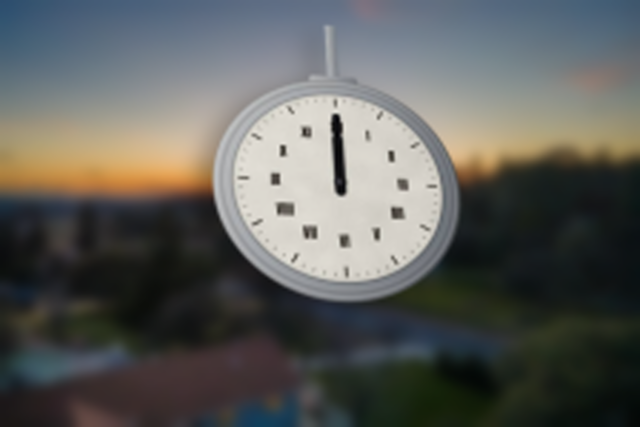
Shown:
12:00
